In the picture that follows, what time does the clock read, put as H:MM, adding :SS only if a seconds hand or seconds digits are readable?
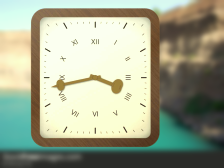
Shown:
3:43
